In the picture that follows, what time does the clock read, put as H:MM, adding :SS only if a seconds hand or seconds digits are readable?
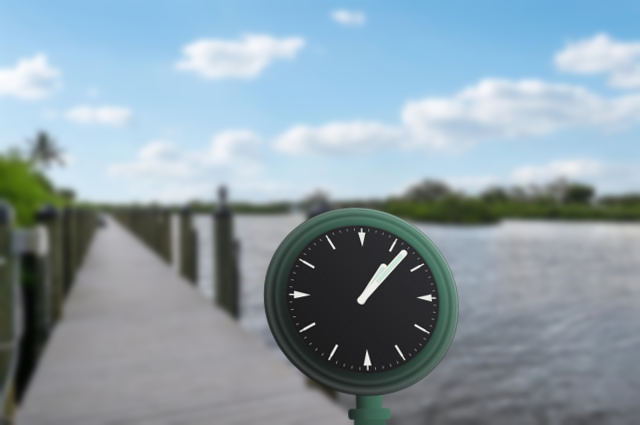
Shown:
1:07
